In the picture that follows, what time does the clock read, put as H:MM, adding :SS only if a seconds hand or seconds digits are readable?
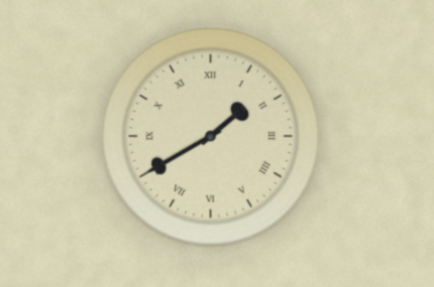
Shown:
1:40
